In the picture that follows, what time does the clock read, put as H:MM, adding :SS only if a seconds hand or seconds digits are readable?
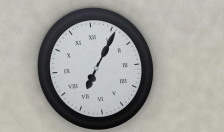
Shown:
7:06
